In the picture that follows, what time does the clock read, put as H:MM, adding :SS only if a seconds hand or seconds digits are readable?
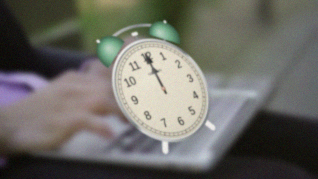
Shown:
12:00
